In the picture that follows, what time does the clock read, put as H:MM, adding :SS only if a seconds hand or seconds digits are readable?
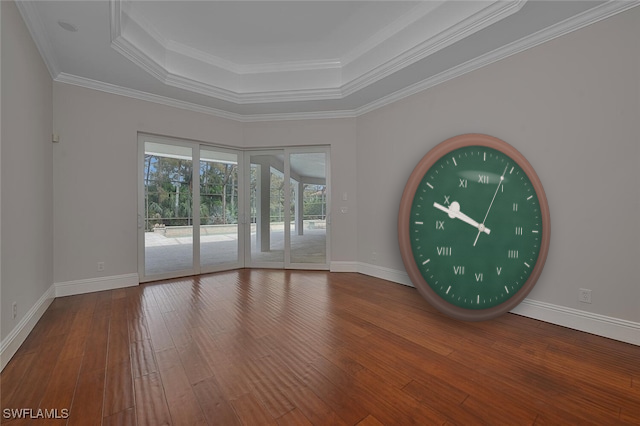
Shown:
9:48:04
